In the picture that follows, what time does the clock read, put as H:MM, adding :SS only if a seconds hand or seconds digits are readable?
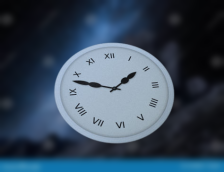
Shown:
1:48
